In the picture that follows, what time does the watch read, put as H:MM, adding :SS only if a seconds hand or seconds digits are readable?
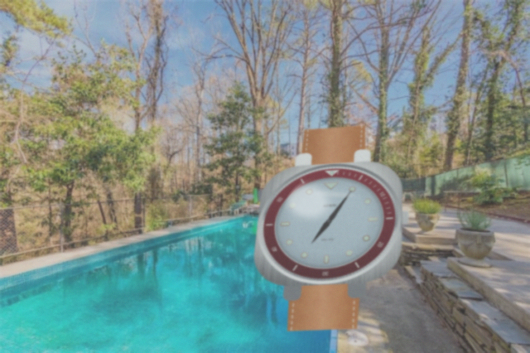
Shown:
7:05
